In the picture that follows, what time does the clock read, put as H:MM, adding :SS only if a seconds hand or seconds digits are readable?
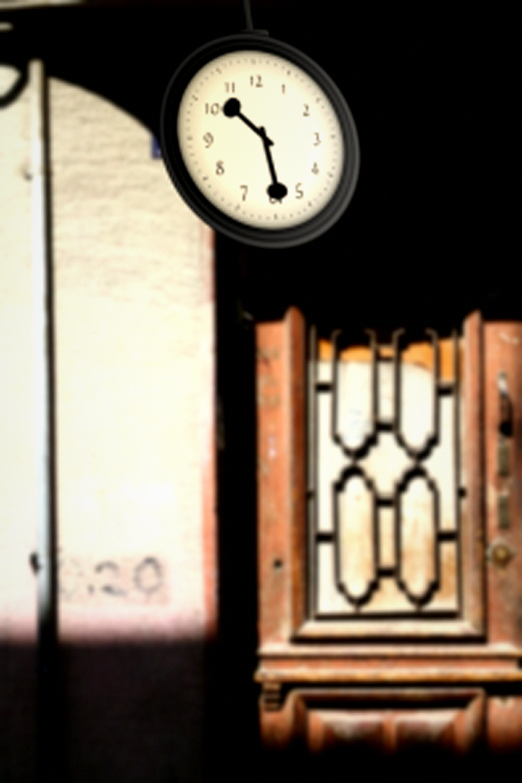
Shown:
10:29
